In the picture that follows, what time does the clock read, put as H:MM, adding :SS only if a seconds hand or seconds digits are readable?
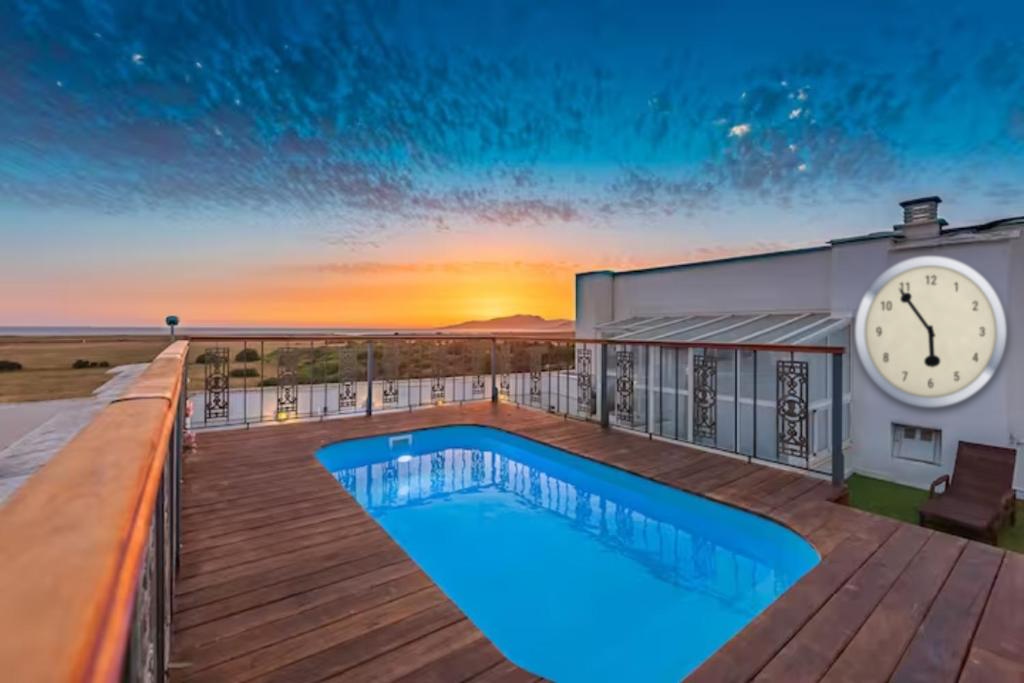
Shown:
5:54
